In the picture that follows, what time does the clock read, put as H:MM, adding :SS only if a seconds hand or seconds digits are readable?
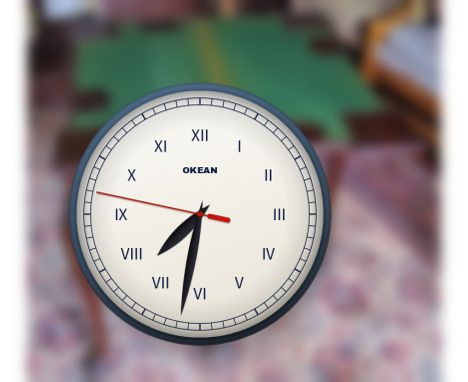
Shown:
7:31:47
